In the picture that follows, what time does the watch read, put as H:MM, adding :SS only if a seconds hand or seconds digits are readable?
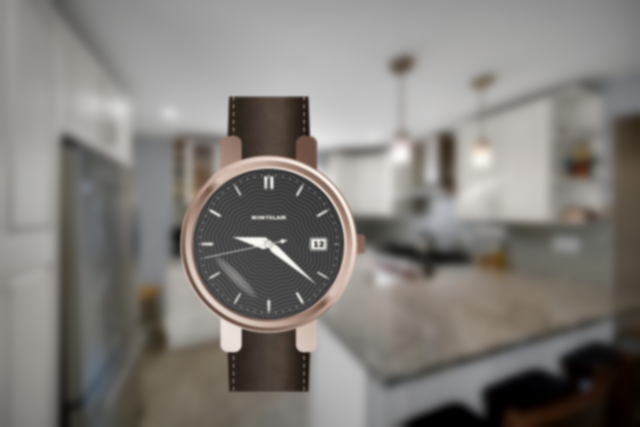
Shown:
9:21:43
